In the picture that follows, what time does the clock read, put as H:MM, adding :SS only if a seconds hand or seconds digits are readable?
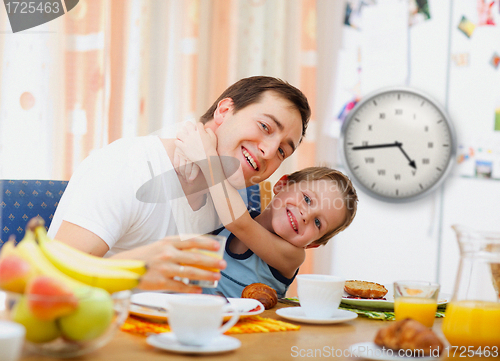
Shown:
4:44
